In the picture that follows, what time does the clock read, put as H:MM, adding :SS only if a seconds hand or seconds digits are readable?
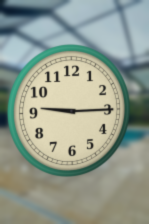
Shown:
9:15
